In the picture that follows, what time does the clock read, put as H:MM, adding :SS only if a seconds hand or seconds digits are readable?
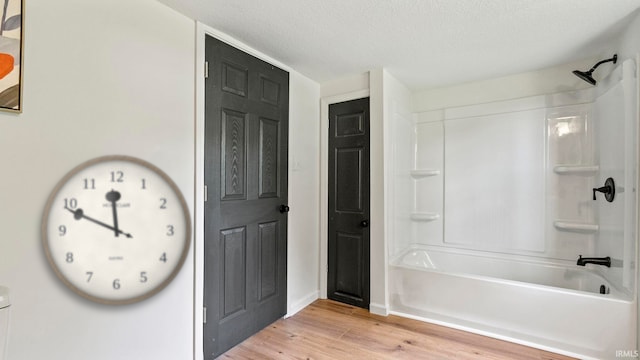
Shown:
11:48:49
